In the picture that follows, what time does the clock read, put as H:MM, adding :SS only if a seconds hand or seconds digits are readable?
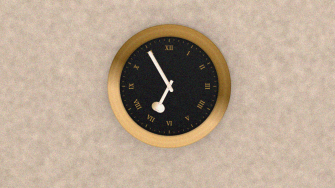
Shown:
6:55
